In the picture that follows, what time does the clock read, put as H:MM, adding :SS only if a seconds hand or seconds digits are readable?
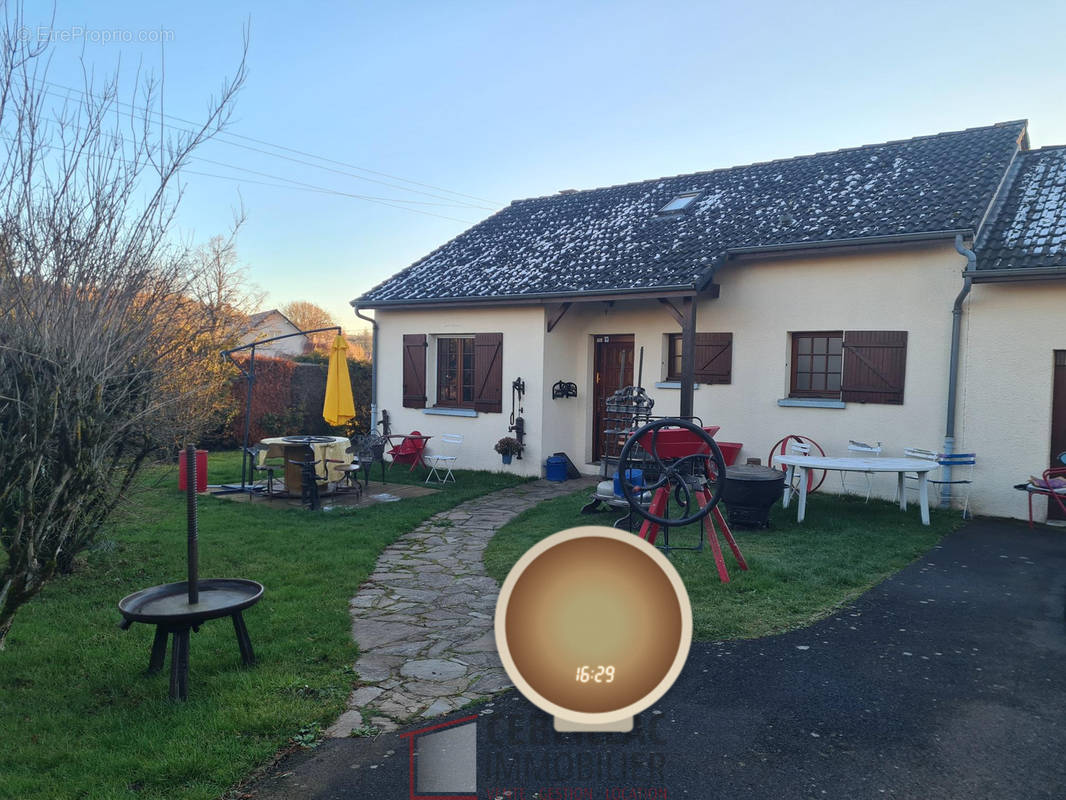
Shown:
16:29
